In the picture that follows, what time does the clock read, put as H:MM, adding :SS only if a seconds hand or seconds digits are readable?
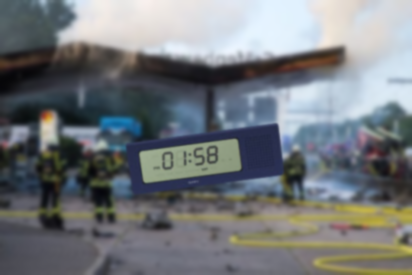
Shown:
1:58
